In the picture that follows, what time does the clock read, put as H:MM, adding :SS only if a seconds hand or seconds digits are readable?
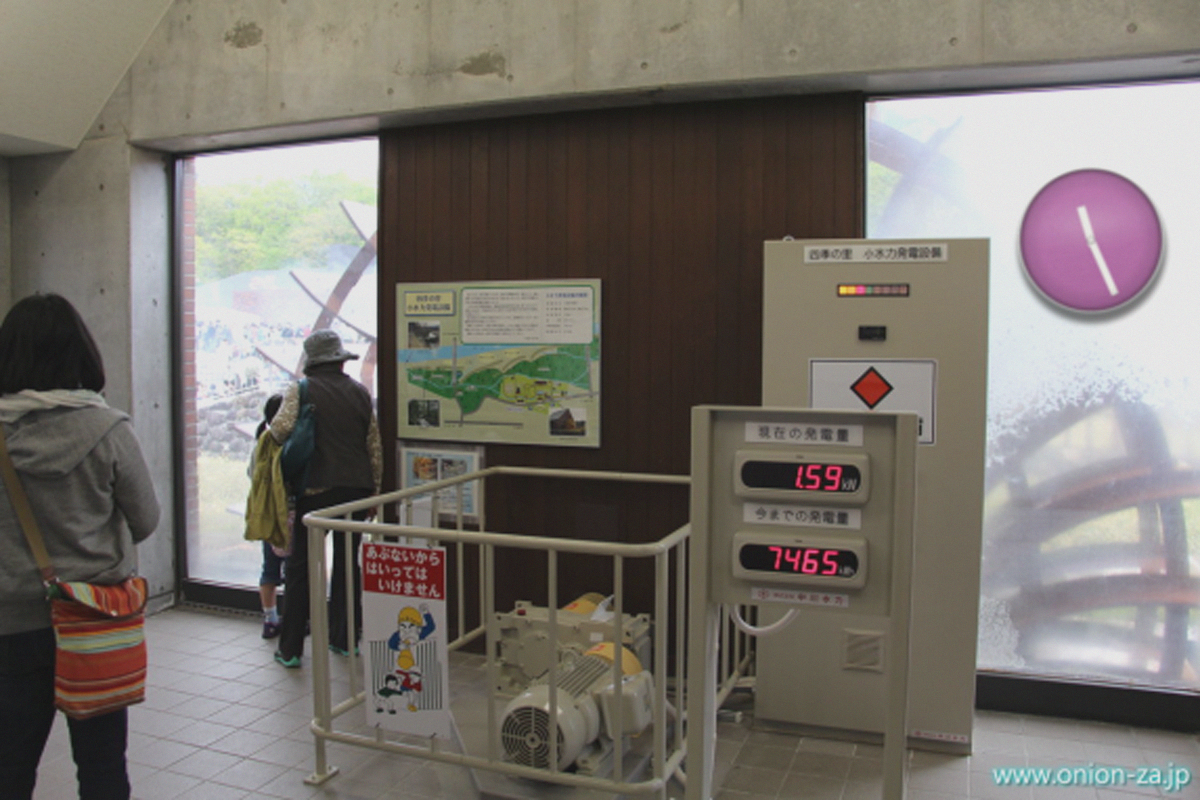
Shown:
11:26
